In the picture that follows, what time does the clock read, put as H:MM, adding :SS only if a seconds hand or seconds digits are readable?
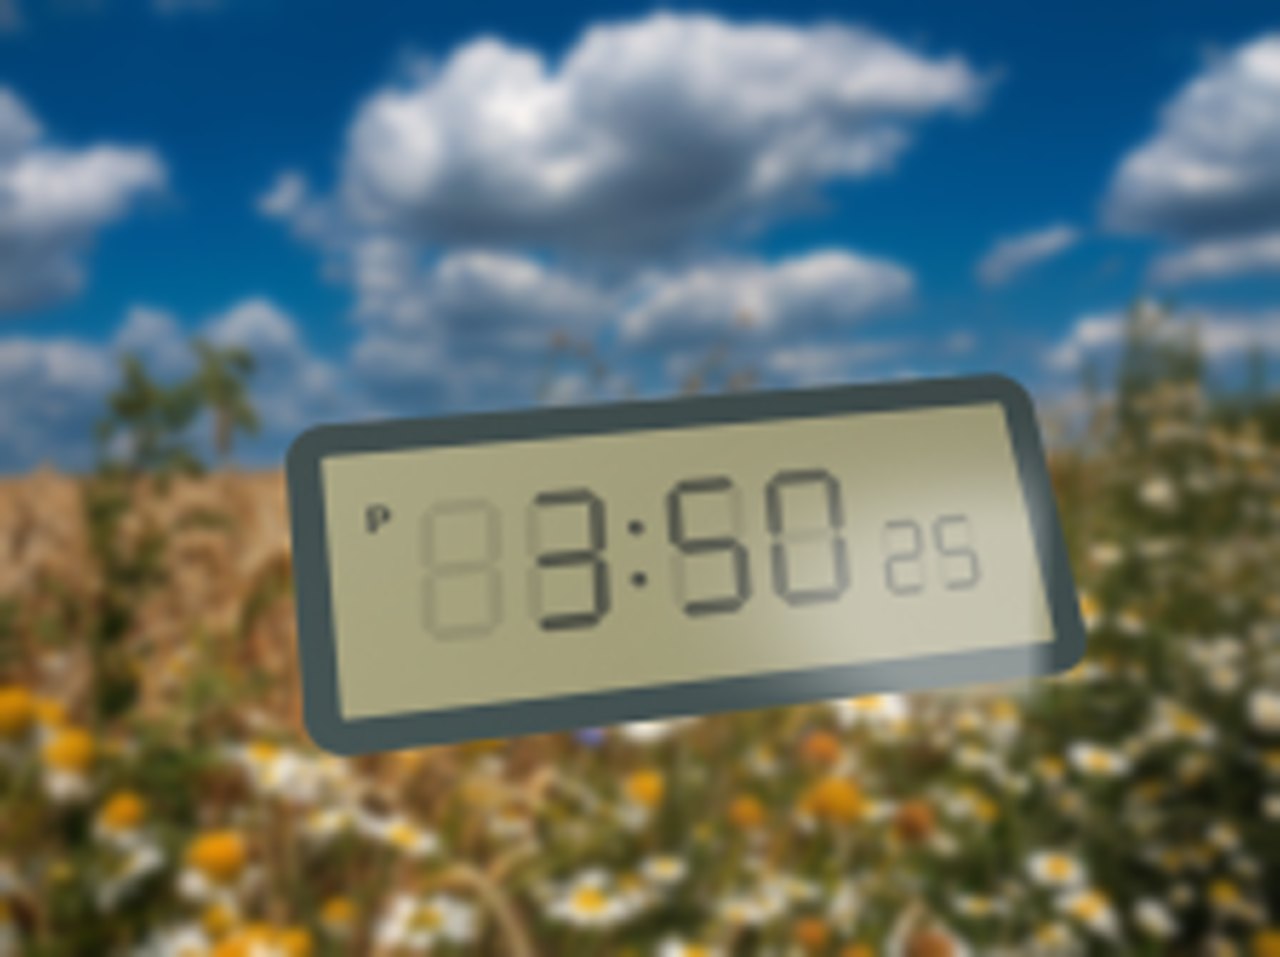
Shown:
3:50:25
